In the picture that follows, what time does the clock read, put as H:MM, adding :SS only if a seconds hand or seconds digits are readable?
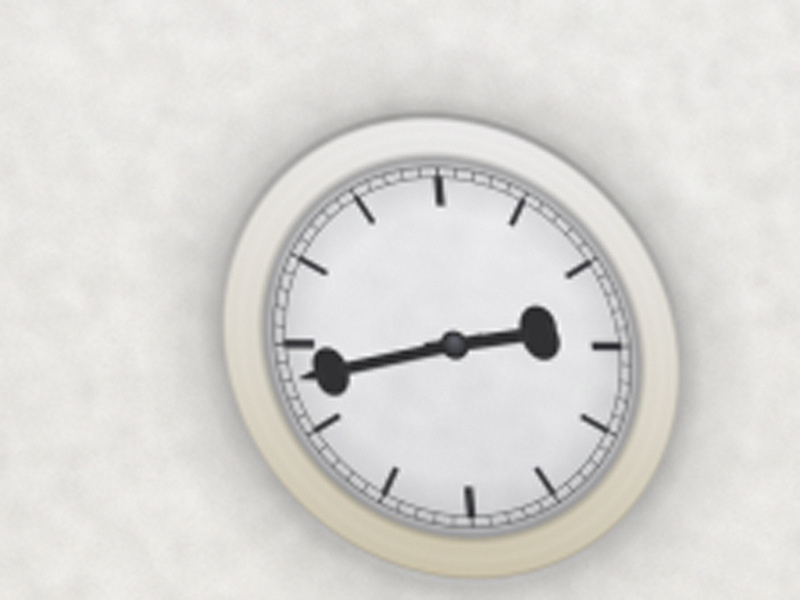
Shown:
2:43
